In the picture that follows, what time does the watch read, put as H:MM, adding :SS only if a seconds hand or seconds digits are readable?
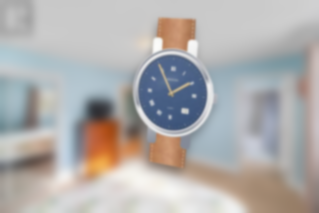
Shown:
1:55
